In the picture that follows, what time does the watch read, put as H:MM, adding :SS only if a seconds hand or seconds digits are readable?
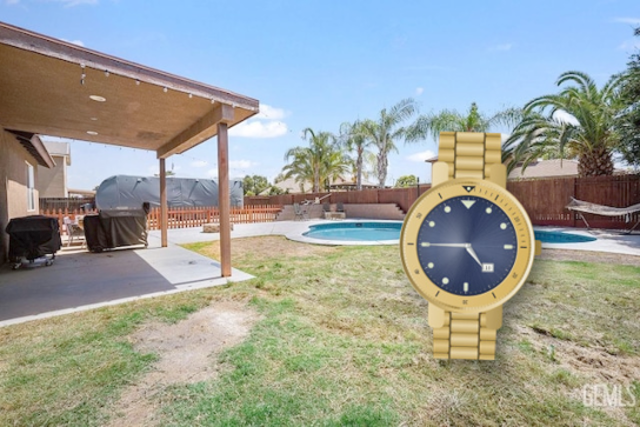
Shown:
4:45
